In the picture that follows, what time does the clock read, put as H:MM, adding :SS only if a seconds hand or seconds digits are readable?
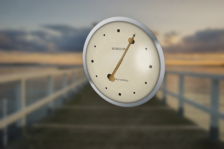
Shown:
7:05
